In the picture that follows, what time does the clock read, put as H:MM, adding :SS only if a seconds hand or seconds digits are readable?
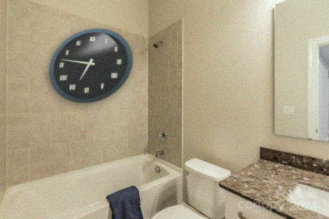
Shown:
6:47
